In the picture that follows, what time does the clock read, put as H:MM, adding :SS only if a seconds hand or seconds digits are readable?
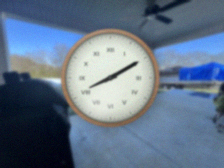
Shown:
8:10
